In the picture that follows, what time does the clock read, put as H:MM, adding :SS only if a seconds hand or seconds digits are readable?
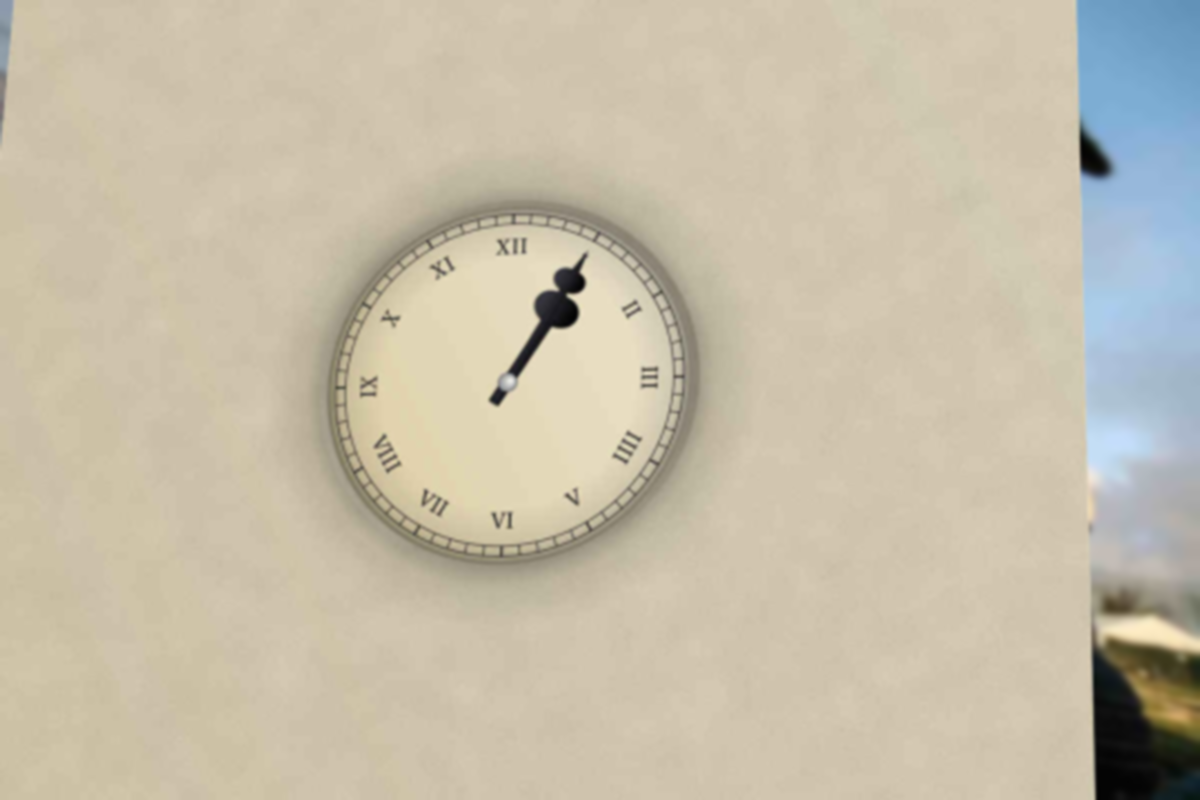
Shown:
1:05
